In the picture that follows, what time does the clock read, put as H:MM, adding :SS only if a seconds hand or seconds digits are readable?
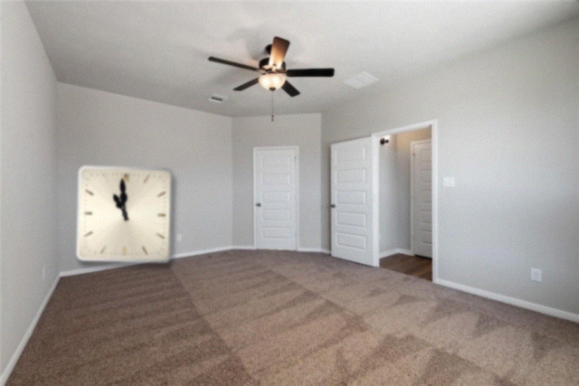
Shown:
10:59
